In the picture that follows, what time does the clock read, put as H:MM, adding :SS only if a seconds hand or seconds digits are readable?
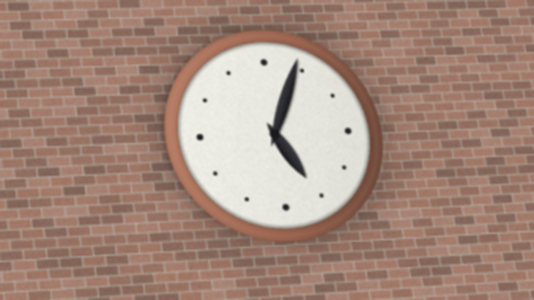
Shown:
5:04
